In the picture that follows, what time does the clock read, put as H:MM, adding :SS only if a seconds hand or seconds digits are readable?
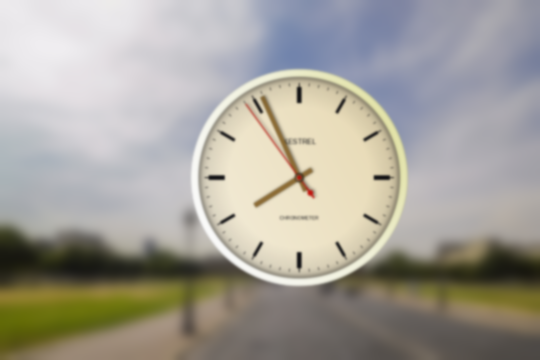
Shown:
7:55:54
